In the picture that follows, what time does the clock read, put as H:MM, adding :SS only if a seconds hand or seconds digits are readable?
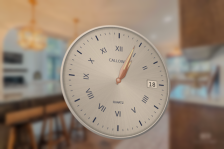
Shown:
1:04
